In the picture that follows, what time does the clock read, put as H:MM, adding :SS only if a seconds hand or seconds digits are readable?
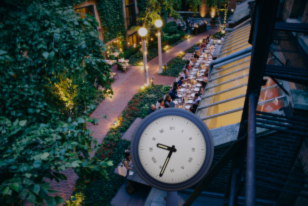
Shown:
9:34
